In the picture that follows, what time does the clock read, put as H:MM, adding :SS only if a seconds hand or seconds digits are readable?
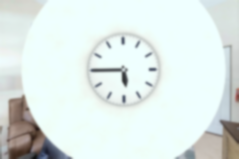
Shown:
5:45
